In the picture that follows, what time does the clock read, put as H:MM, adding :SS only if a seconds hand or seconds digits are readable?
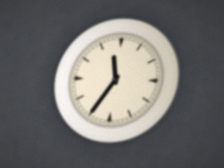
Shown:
11:35
